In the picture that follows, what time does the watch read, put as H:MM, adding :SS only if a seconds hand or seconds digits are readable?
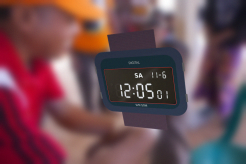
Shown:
12:05:01
